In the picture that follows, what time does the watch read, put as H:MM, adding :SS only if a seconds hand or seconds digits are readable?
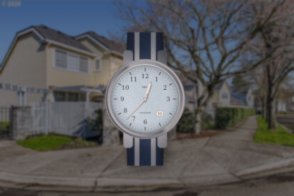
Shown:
12:37
